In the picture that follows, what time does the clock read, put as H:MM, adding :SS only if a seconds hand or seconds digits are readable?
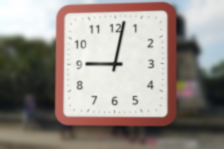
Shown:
9:02
